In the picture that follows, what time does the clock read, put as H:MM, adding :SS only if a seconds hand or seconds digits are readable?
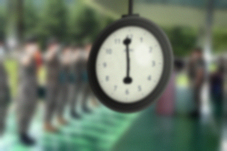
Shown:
5:59
